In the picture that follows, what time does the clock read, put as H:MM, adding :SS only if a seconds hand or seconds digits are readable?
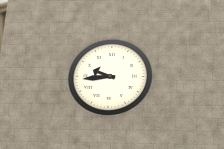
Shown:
9:44
